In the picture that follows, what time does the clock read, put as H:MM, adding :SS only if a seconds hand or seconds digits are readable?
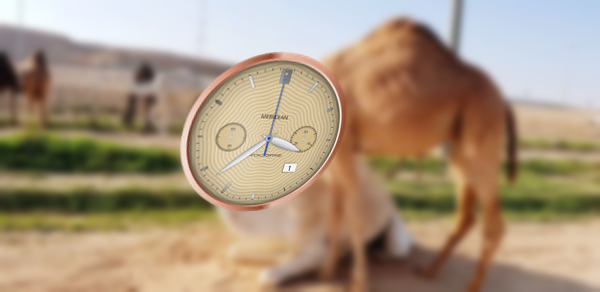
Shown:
3:38
